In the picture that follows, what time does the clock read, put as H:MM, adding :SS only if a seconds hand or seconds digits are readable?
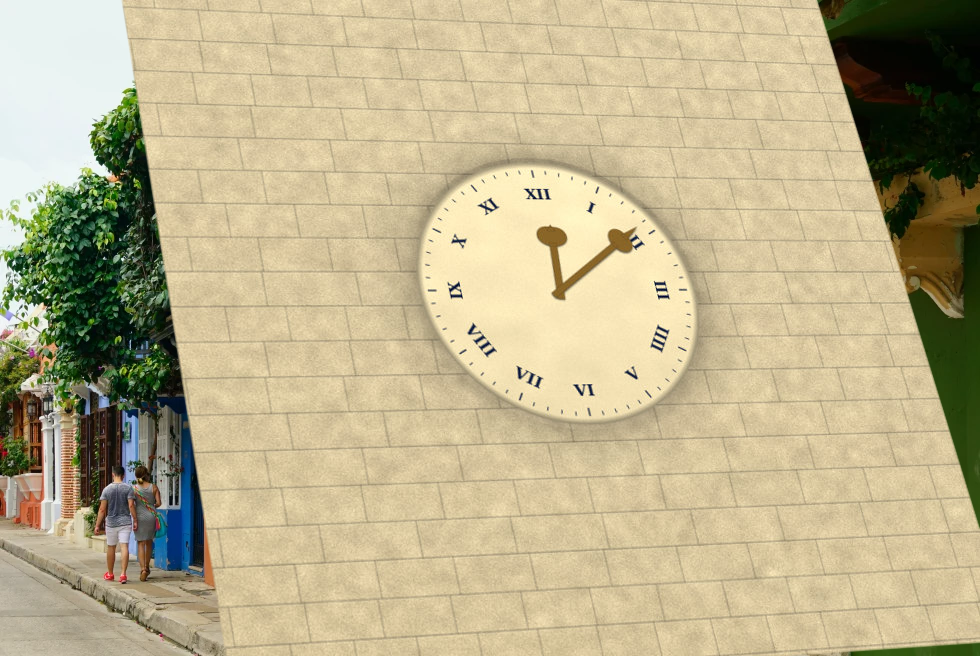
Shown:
12:09
